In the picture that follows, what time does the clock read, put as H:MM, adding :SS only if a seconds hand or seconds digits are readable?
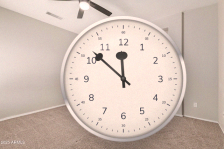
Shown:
11:52
